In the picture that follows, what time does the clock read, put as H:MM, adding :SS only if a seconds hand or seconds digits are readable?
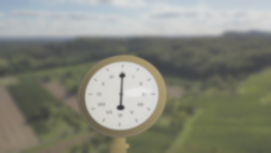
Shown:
6:00
